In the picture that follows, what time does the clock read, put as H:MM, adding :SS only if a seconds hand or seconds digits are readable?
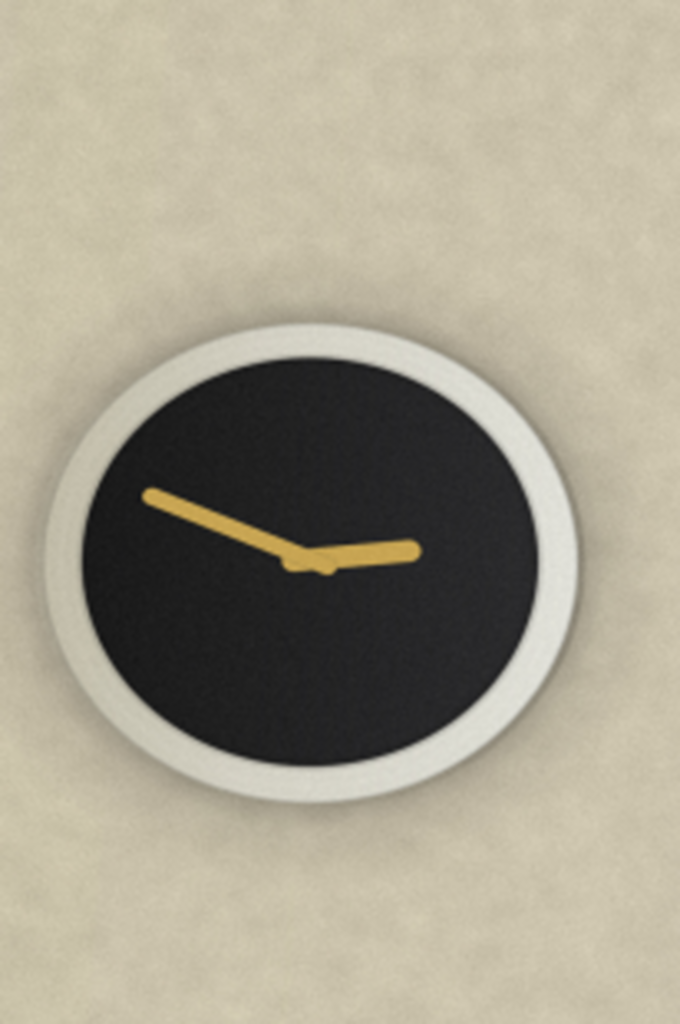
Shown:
2:49
